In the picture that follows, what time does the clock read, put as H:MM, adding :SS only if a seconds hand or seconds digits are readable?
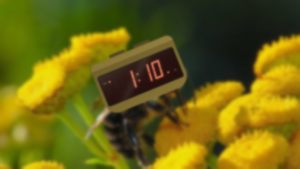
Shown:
1:10
